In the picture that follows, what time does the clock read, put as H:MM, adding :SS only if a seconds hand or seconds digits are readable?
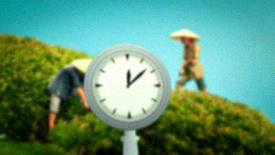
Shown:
12:08
